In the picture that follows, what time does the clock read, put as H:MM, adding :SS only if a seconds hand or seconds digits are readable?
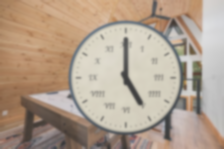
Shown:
5:00
